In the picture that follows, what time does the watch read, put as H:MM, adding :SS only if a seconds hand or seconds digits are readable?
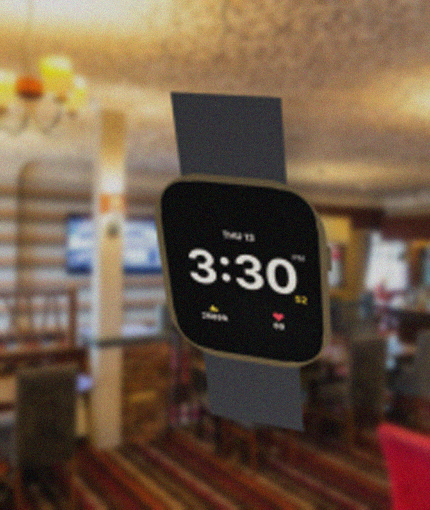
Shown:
3:30
